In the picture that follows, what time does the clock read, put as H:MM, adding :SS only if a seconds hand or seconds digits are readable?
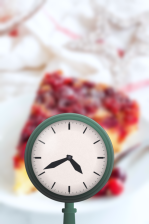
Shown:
4:41
